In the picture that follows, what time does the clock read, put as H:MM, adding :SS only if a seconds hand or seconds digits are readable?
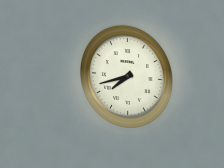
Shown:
7:42
